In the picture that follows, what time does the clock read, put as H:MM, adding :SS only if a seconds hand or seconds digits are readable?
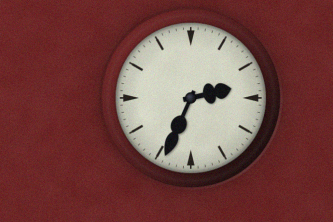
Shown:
2:34
